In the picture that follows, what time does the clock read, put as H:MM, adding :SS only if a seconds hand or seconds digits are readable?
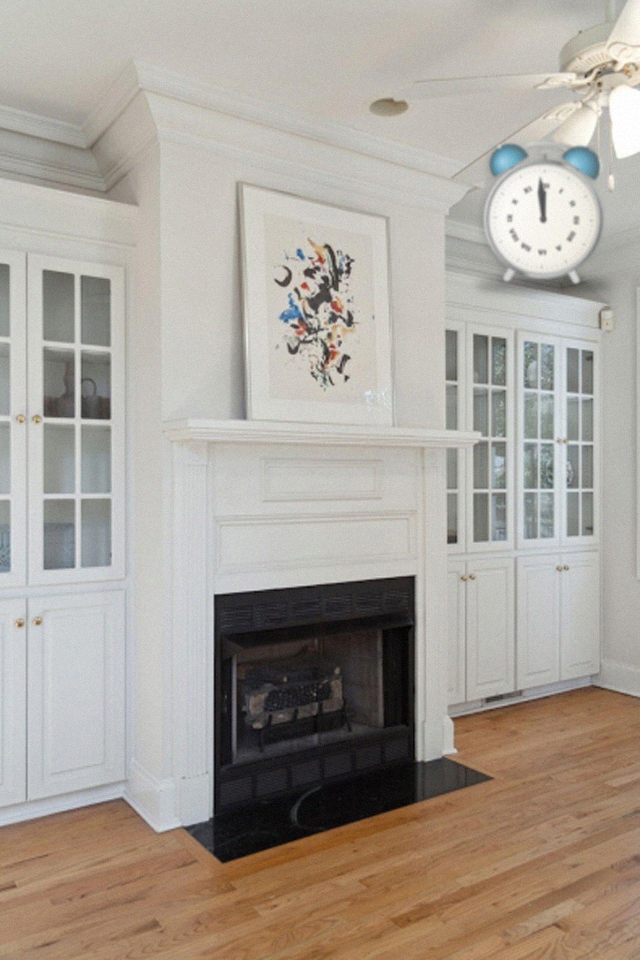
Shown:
11:59
